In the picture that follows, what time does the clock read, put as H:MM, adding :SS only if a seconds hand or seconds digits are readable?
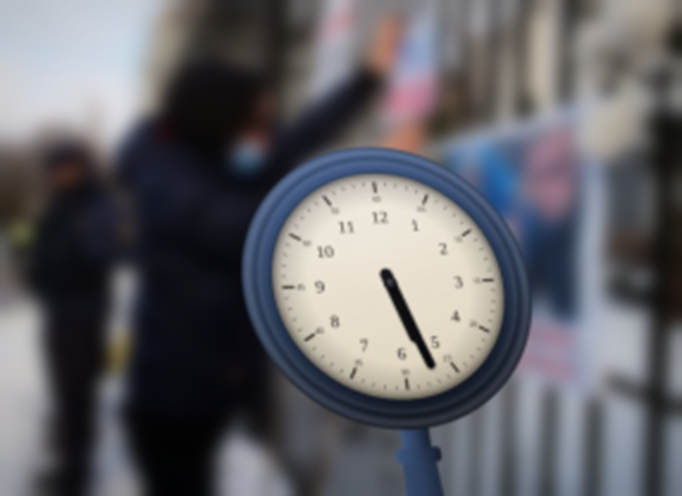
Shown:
5:27
